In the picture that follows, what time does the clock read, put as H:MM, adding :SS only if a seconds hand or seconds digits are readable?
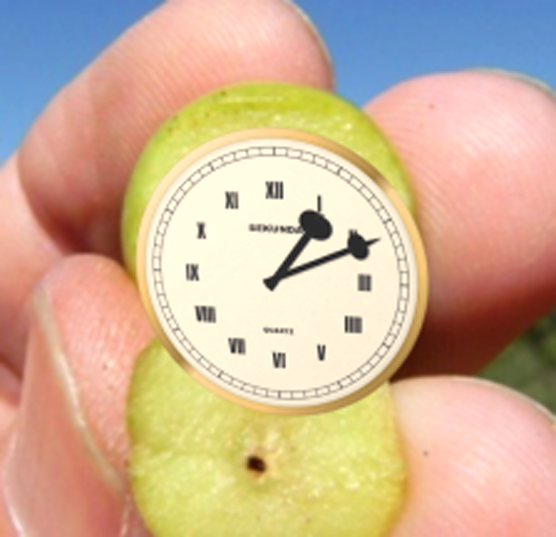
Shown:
1:11
